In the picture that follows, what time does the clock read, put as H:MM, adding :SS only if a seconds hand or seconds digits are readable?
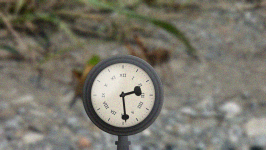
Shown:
2:29
